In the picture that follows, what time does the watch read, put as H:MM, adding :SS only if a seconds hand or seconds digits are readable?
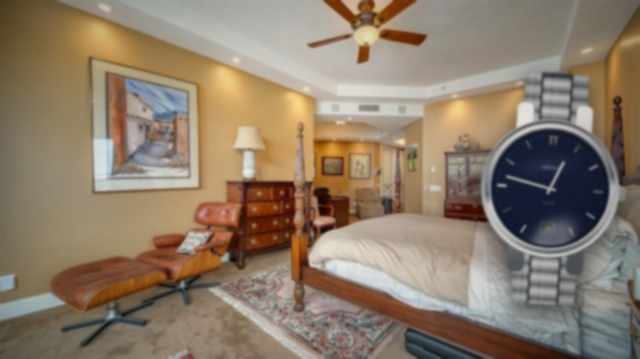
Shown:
12:47
